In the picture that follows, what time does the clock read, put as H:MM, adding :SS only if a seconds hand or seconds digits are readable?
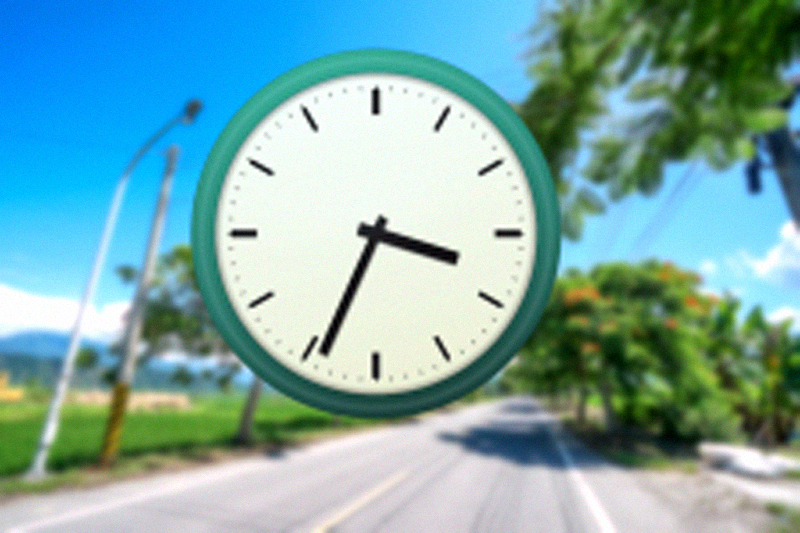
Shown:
3:34
